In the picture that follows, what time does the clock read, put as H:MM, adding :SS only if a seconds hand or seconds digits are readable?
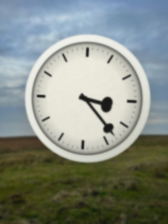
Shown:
3:23
